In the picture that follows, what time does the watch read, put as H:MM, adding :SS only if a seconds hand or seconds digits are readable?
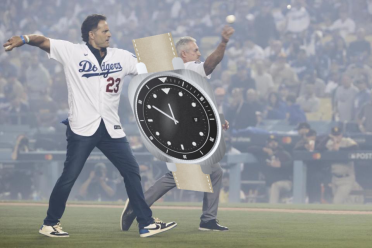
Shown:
11:51
